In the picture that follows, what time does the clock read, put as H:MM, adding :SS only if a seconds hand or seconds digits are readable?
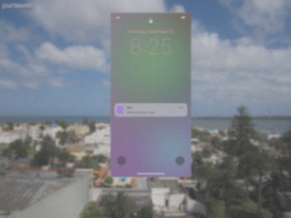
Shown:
8:25
